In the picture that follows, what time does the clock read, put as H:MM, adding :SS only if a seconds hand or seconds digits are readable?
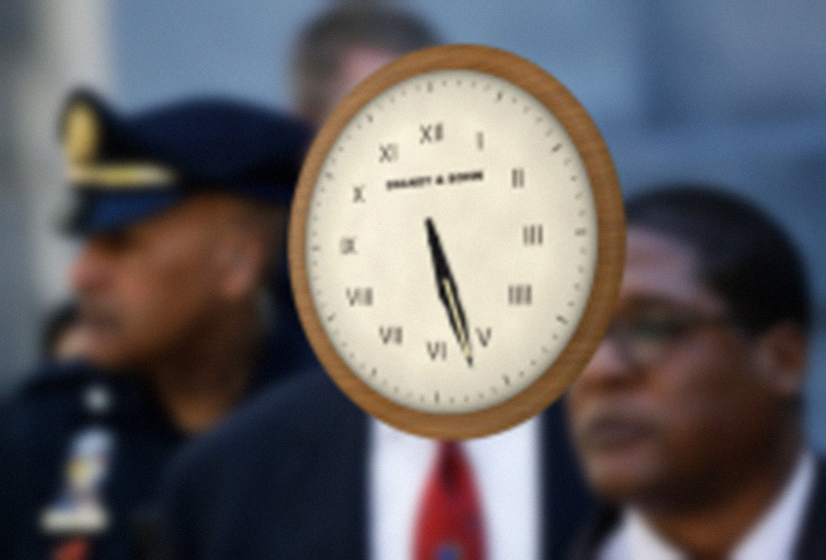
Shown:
5:27
